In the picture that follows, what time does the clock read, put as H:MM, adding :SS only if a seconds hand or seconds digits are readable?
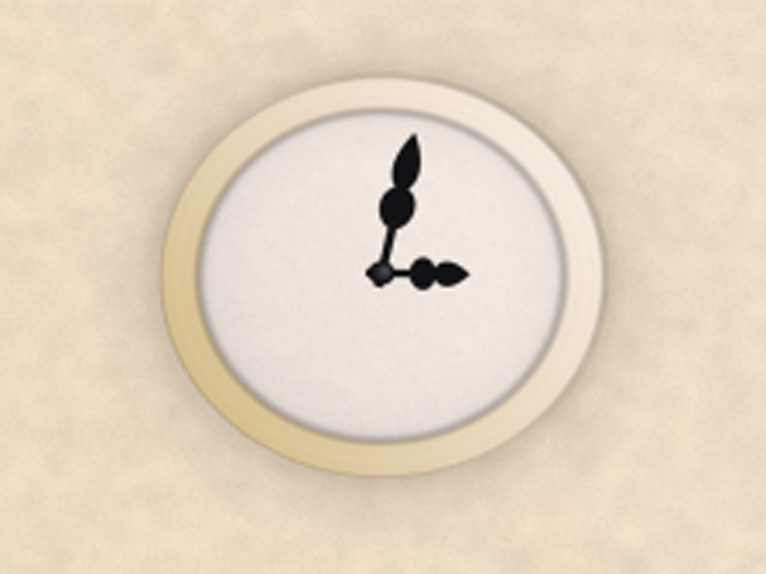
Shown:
3:02
